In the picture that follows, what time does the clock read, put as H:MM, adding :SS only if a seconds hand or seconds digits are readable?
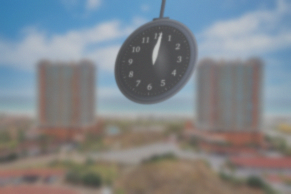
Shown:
12:01
